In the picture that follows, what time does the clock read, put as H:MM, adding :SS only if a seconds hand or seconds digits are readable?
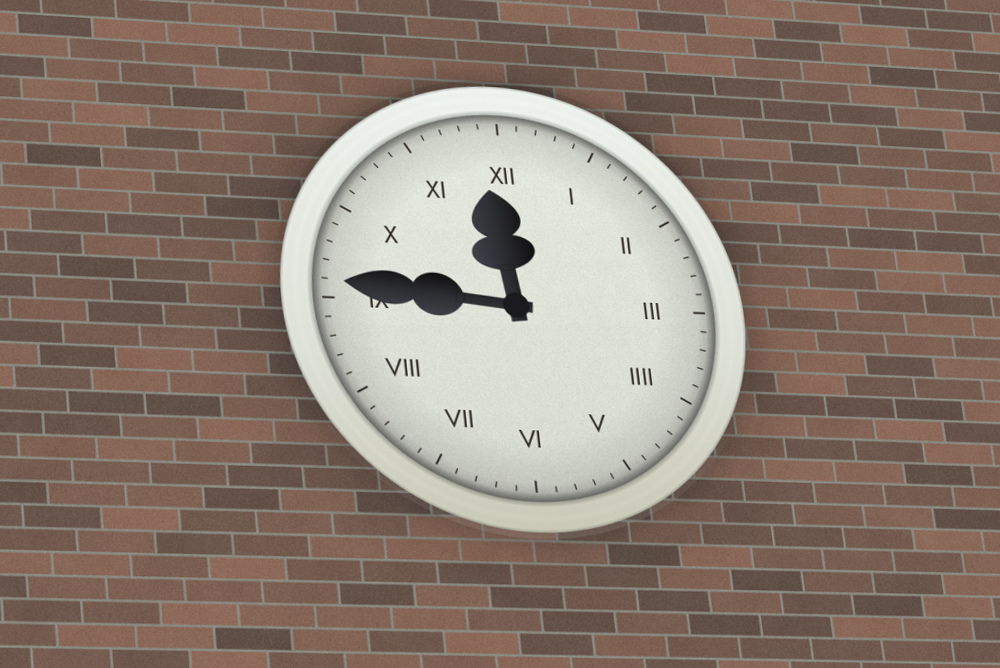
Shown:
11:46
